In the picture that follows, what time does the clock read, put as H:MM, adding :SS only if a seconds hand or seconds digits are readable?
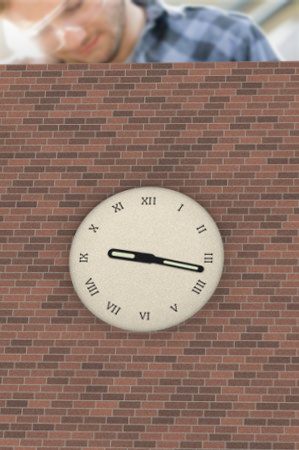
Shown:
9:17
